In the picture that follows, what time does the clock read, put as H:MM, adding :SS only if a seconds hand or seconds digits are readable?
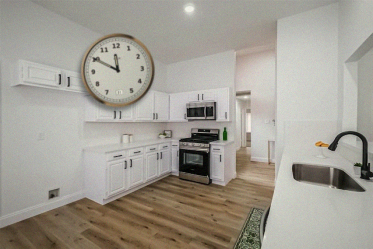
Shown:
11:50
